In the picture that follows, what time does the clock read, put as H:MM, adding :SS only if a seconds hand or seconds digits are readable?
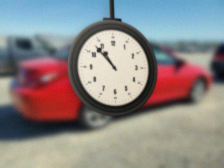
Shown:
10:53
